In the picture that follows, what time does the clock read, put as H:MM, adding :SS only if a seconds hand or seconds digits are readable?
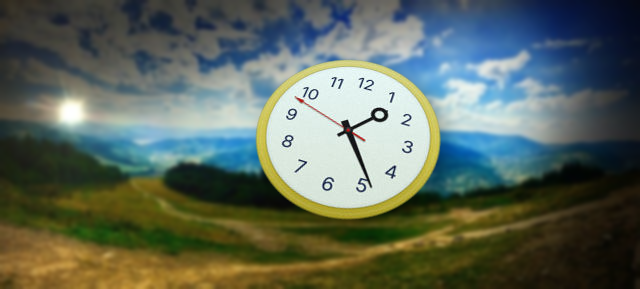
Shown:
1:23:48
